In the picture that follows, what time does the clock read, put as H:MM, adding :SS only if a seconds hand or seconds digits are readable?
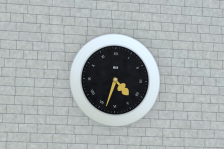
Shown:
4:33
